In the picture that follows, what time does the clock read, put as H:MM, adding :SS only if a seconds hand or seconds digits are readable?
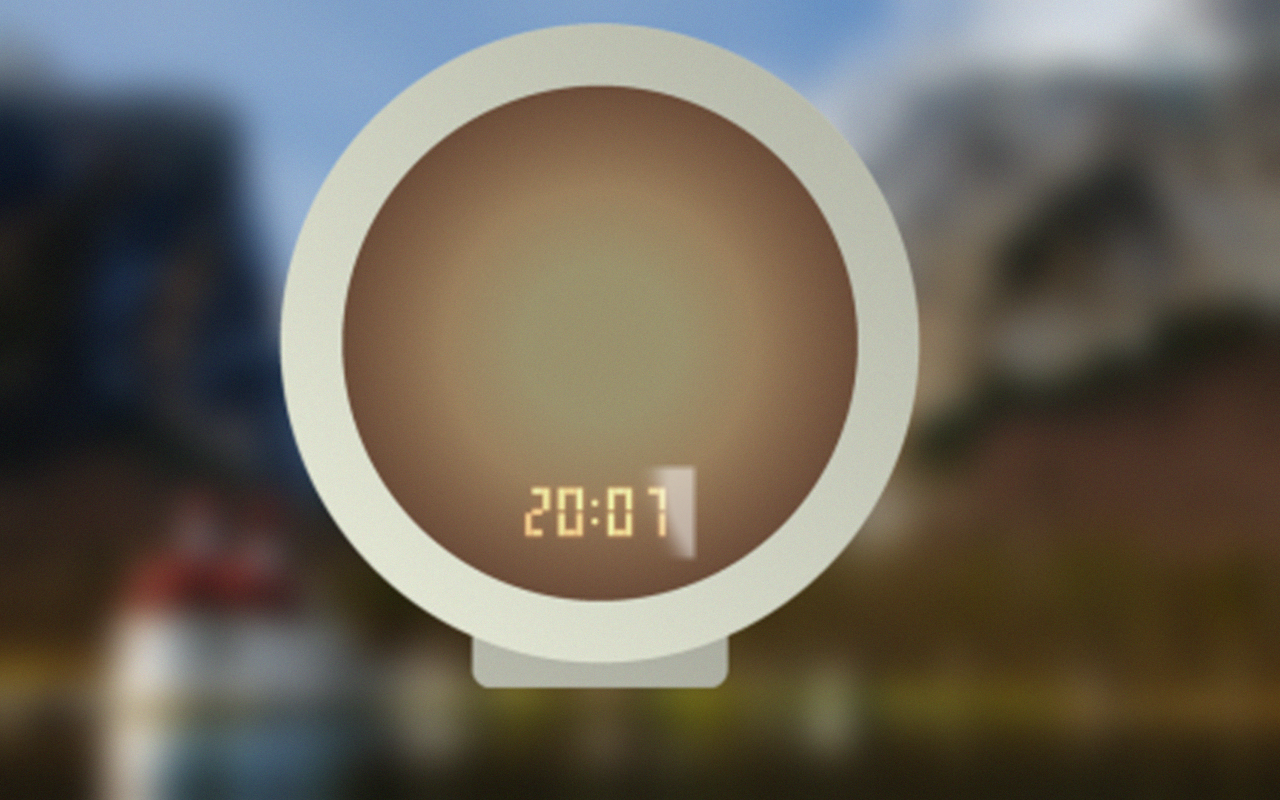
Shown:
20:07
